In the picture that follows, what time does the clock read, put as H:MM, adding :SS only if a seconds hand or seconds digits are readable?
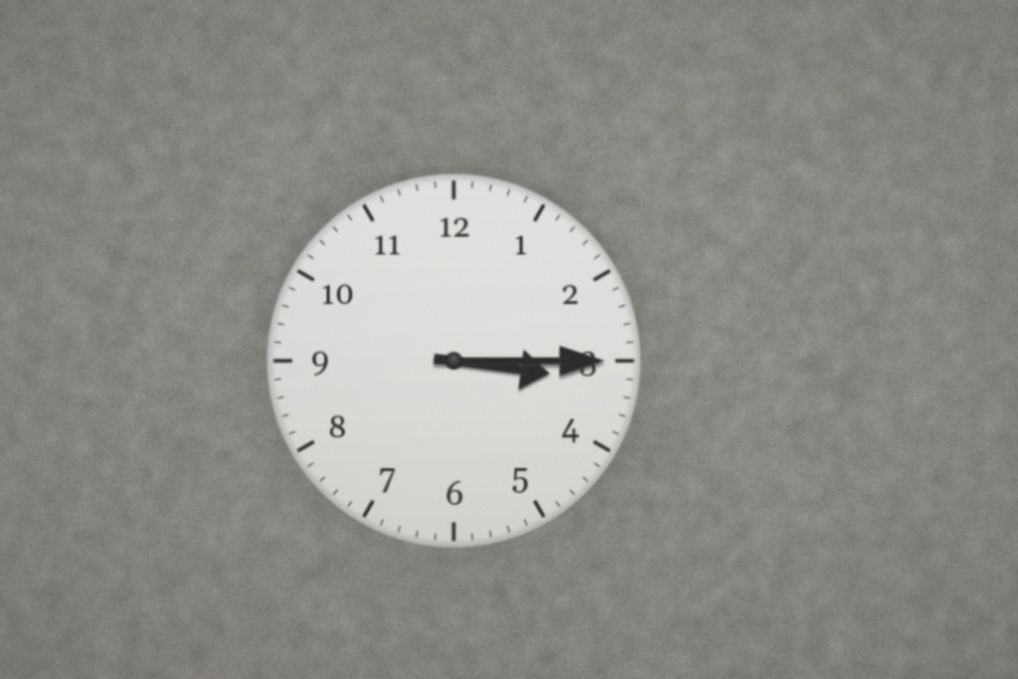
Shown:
3:15
